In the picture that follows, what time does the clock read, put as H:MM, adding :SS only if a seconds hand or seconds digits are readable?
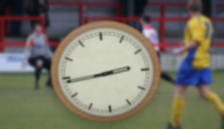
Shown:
2:44
